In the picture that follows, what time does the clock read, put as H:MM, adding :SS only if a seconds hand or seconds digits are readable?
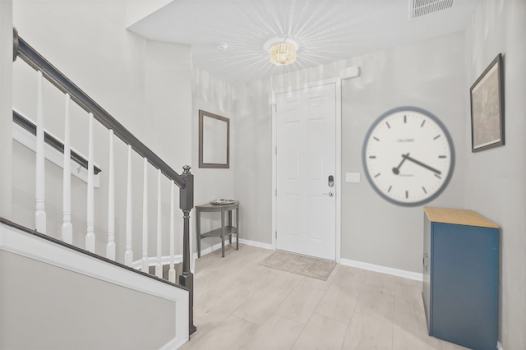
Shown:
7:19
